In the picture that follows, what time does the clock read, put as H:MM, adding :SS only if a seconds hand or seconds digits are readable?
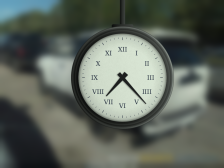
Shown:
7:23
